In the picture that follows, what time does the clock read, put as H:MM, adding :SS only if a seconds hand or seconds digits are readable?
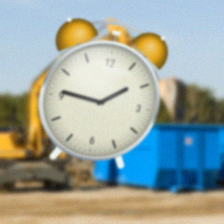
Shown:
1:46
